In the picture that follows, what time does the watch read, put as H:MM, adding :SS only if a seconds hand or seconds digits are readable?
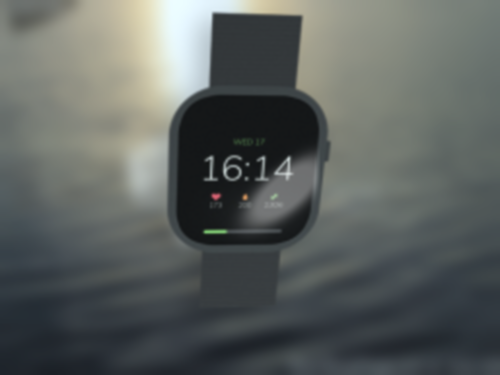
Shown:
16:14
